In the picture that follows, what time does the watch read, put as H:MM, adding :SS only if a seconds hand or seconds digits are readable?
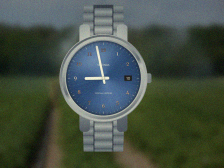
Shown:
8:58
